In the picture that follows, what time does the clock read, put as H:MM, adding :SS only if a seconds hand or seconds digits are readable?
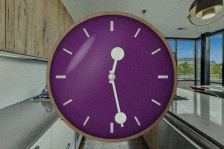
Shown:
12:28
